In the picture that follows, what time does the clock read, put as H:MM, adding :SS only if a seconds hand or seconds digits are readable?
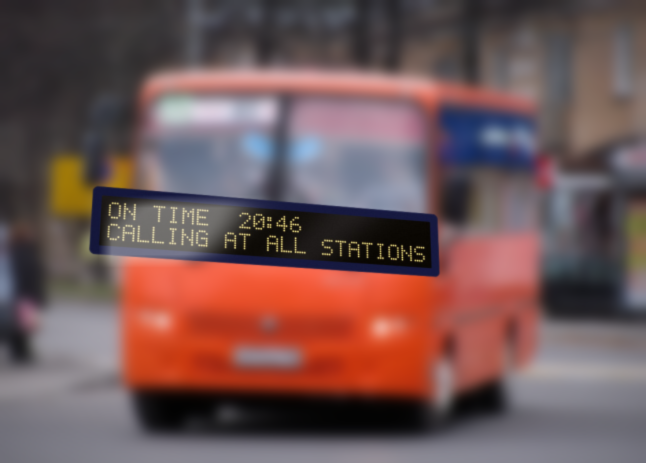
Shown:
20:46
